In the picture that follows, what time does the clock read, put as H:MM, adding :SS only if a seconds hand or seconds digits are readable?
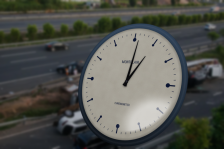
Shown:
1:01
